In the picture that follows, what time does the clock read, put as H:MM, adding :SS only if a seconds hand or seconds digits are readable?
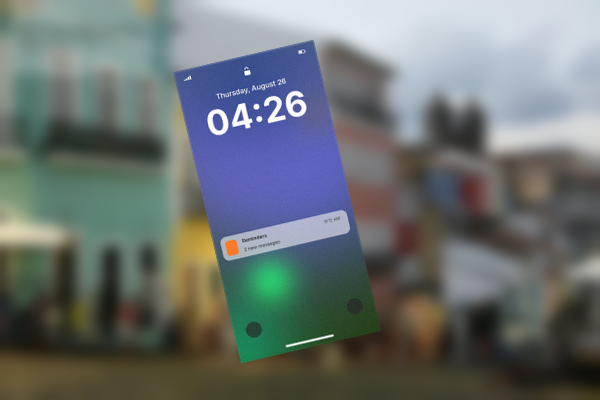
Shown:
4:26
